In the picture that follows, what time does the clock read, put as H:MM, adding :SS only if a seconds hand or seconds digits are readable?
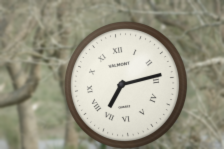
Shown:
7:14
